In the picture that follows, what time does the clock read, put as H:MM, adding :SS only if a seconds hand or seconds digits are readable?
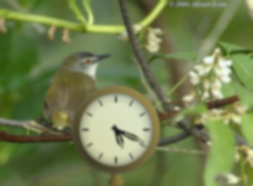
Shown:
5:19
